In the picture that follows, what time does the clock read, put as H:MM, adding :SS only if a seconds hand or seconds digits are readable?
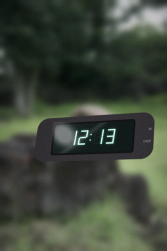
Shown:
12:13
